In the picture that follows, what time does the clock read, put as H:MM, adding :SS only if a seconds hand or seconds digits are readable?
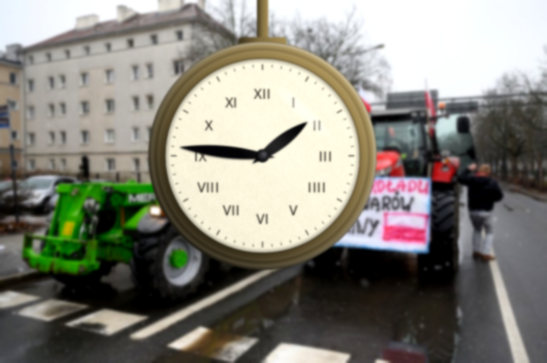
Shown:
1:46
